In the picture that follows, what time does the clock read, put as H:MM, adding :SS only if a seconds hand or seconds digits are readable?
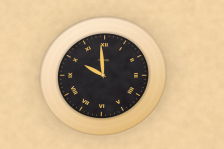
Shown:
9:59
